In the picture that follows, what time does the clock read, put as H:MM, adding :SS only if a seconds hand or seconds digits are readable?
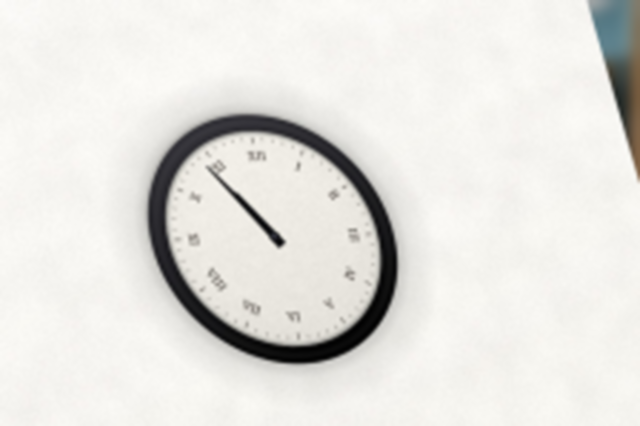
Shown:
10:54
